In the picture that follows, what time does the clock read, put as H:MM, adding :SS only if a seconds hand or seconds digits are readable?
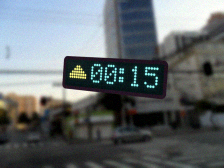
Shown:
0:15
